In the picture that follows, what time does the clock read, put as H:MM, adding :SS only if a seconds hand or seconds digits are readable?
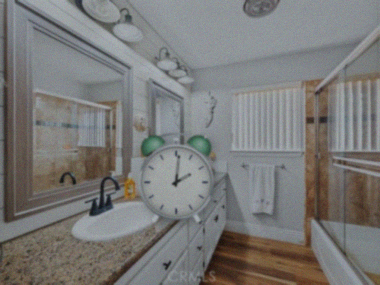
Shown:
2:01
